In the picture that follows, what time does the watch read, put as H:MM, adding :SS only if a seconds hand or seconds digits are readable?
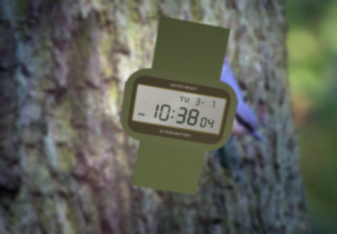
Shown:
10:38:04
